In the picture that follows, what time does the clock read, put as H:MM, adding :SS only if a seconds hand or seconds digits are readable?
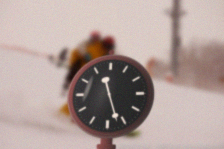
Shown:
11:27
